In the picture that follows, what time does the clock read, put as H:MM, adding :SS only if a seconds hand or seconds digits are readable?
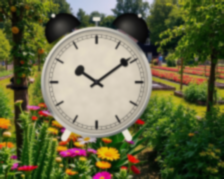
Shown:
10:09
